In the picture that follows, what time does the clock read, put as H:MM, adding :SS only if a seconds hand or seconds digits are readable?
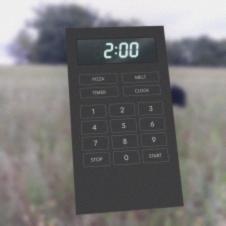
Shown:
2:00
